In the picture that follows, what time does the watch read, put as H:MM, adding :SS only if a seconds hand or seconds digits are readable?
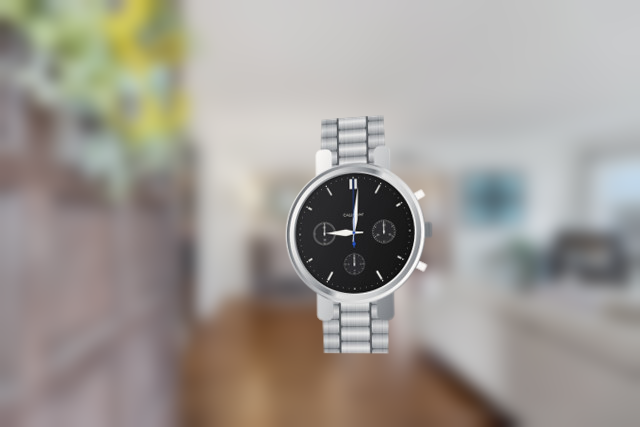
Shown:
9:01
